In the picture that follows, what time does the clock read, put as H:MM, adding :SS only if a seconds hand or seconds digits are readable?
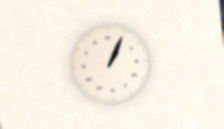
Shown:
1:05
